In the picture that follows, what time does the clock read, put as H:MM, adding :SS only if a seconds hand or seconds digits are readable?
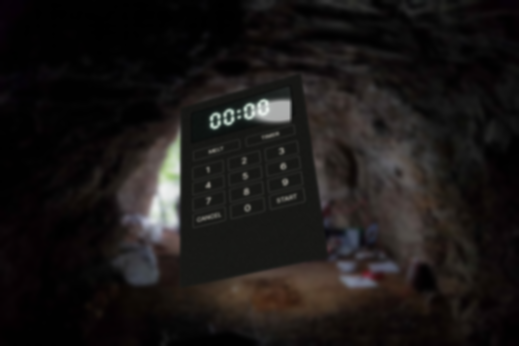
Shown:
0:00
